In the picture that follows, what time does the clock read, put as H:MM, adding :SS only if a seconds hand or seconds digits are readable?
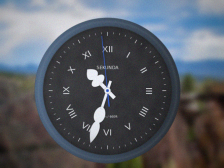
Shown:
10:32:59
